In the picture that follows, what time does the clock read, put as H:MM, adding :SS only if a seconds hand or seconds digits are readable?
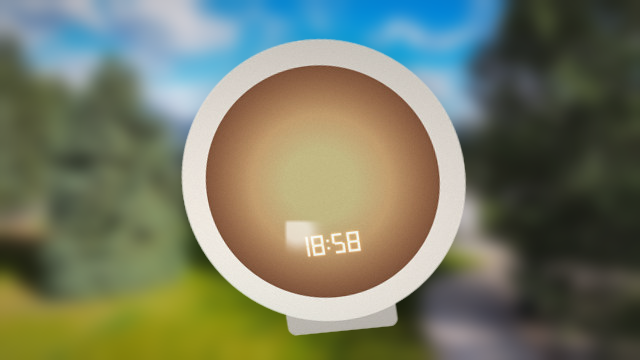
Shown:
18:58
